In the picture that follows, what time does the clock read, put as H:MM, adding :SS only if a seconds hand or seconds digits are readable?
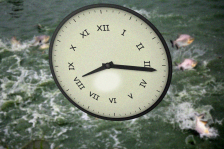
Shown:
8:16
